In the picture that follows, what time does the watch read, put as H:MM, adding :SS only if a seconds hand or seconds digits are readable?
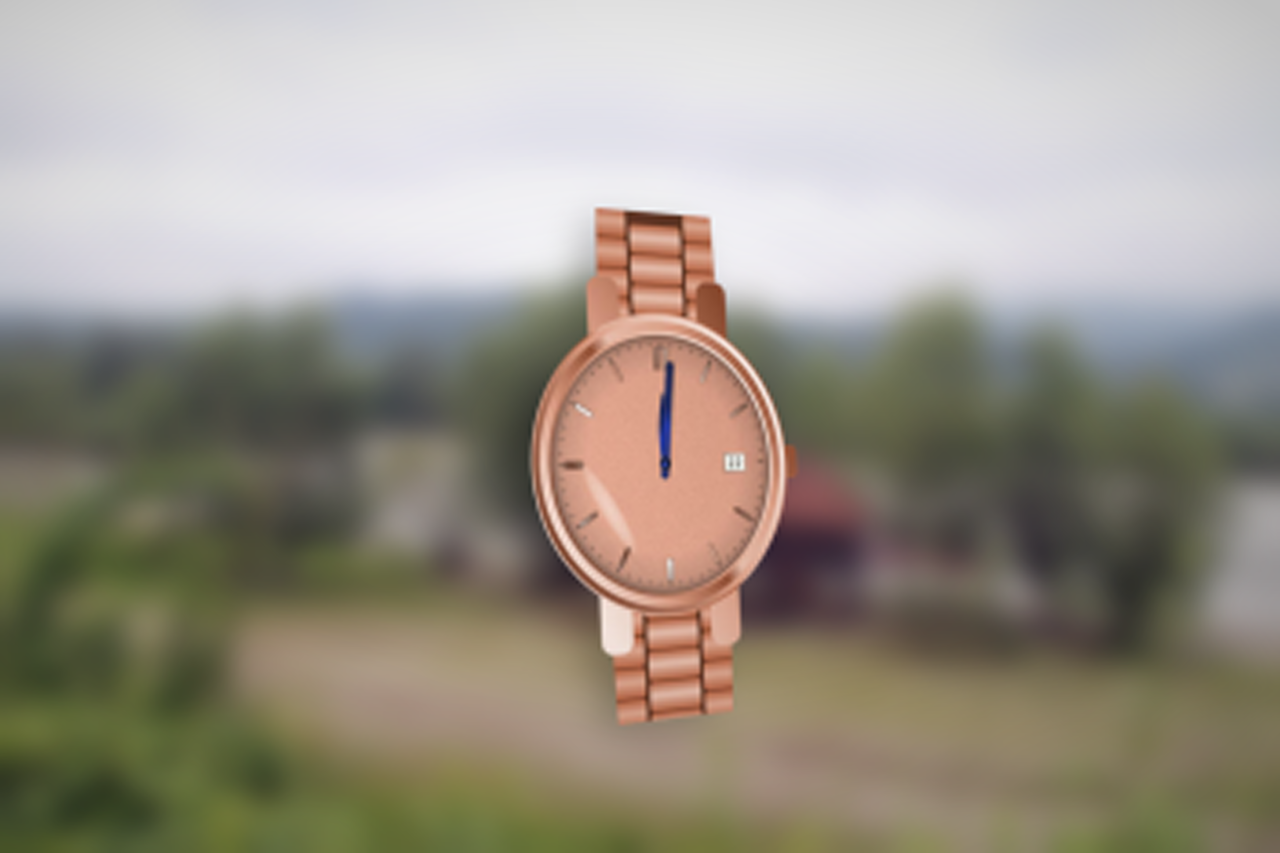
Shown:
12:01
